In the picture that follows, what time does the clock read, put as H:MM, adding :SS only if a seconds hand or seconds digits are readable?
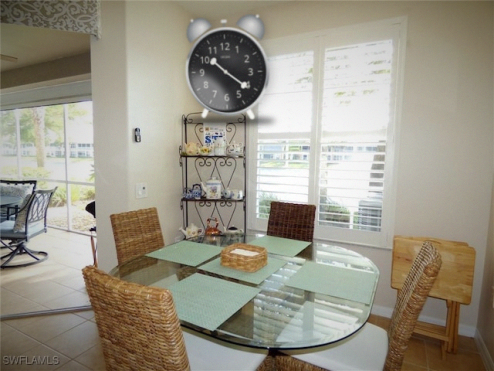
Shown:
10:21
